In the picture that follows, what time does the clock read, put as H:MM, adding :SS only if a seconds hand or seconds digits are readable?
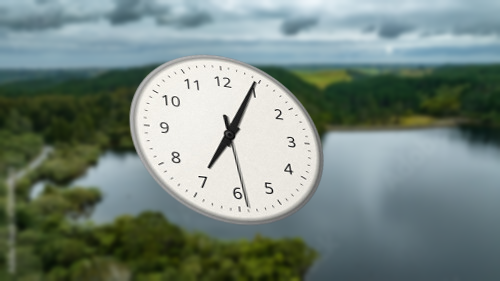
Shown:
7:04:29
